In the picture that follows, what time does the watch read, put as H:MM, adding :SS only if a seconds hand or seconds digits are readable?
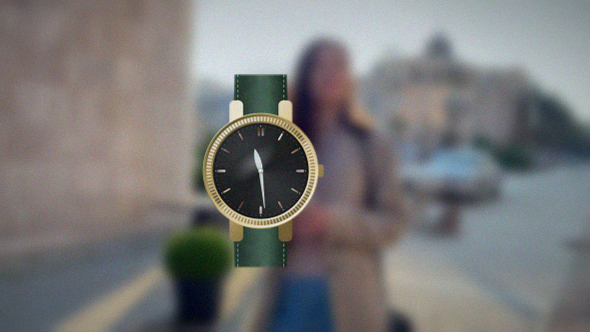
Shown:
11:29
